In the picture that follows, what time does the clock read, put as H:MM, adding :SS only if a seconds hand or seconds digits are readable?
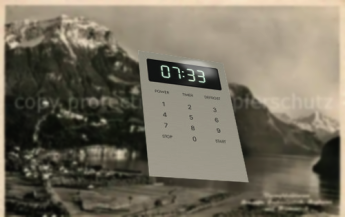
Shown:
7:33
